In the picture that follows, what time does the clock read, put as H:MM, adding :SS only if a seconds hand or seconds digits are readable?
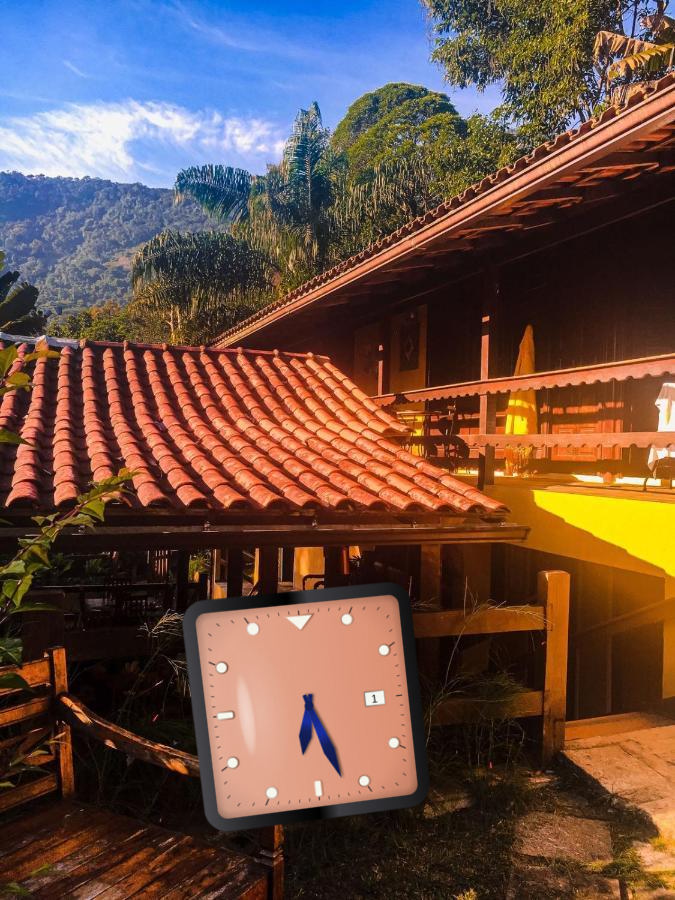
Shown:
6:27
